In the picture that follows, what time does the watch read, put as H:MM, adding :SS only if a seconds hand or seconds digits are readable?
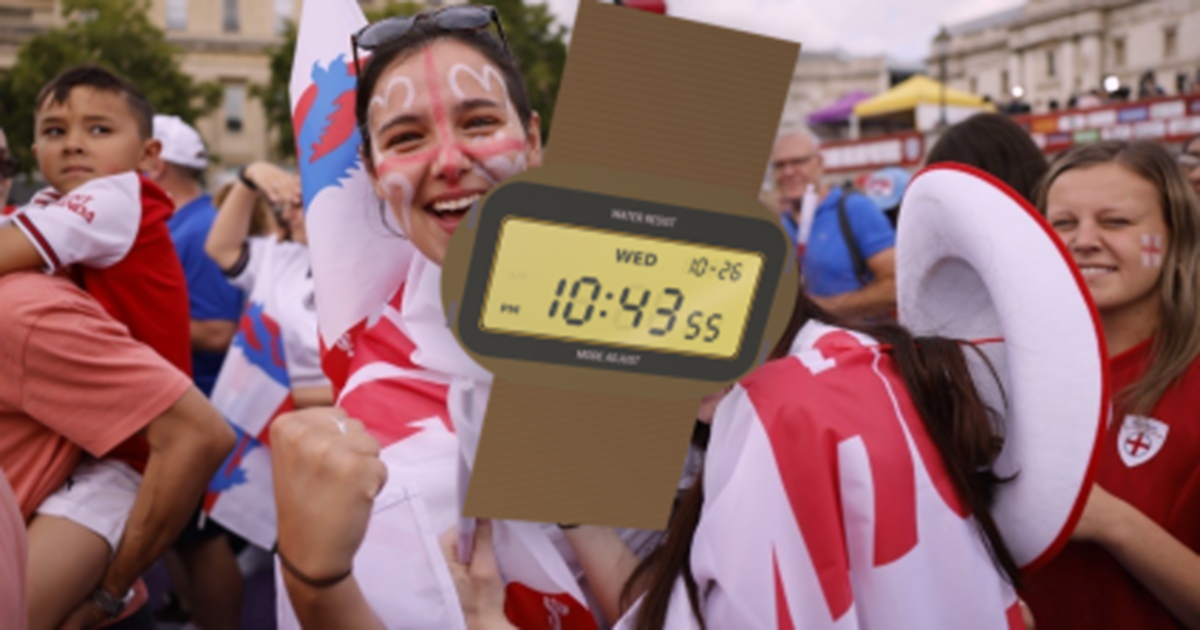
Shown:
10:43:55
